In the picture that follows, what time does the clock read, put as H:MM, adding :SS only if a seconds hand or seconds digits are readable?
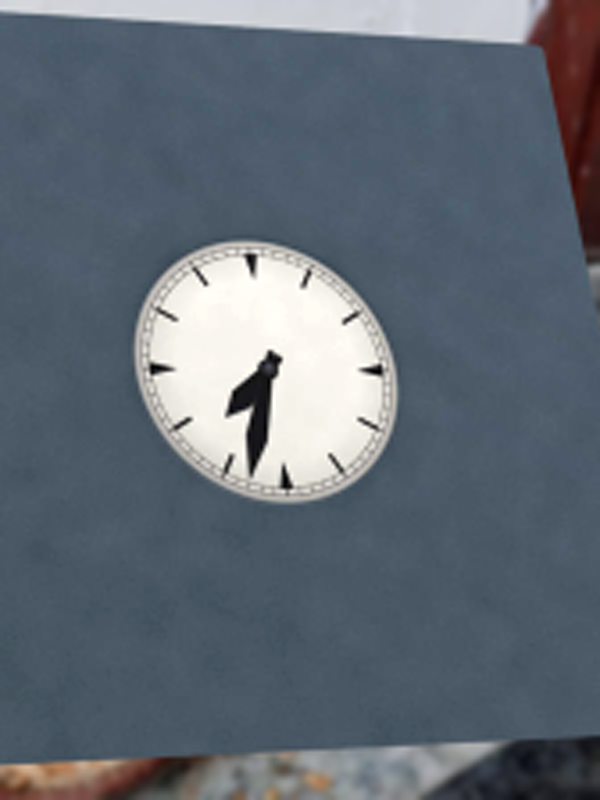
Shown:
7:33
